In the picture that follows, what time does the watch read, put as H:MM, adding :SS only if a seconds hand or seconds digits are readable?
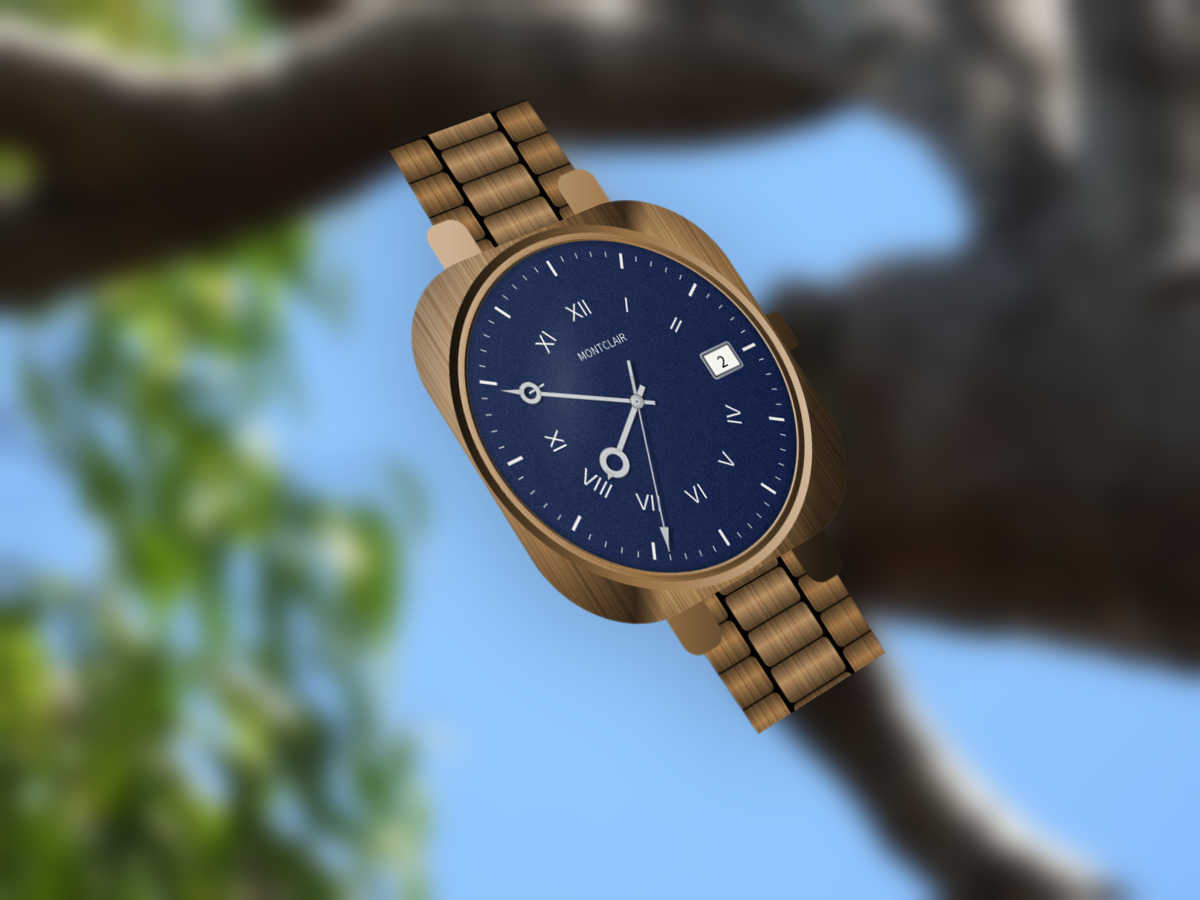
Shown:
7:49:34
